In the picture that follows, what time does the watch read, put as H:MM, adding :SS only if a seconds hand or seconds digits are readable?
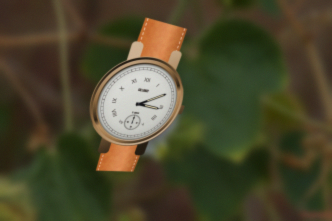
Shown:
3:10
